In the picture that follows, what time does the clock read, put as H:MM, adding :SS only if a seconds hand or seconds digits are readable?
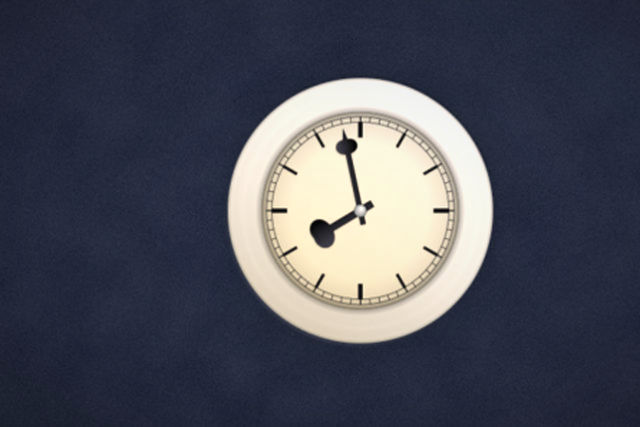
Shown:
7:58
